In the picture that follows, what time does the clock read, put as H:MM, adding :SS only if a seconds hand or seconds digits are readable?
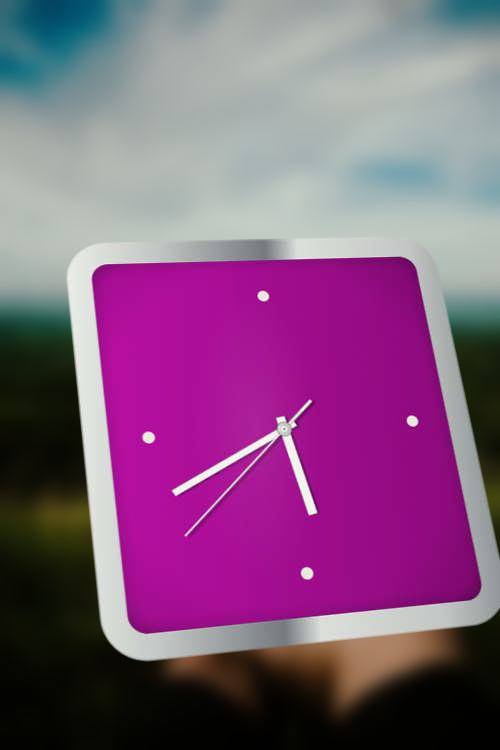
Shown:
5:40:38
